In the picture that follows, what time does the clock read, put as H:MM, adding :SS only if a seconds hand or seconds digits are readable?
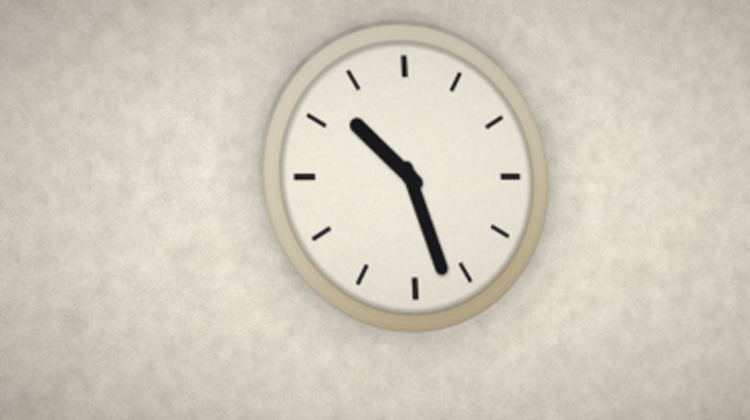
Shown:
10:27
